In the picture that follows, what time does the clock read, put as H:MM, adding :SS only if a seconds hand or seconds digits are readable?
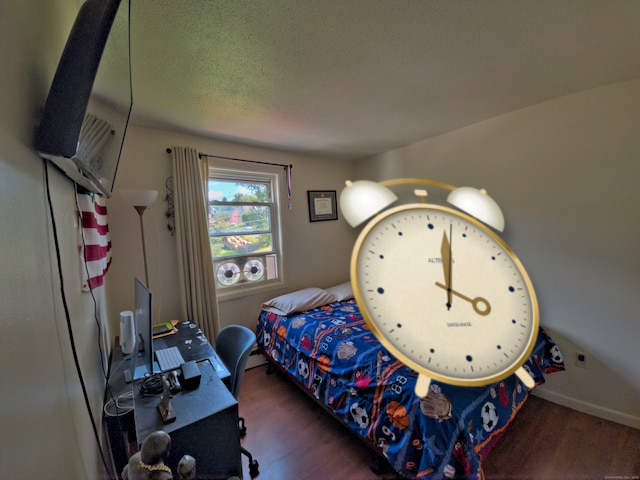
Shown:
4:02:03
